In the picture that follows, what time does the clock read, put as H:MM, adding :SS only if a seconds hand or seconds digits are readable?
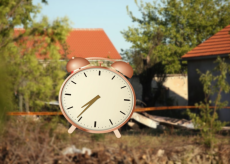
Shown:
7:36
